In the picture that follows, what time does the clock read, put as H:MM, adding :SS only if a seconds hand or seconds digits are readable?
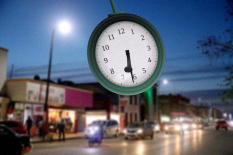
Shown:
6:31
